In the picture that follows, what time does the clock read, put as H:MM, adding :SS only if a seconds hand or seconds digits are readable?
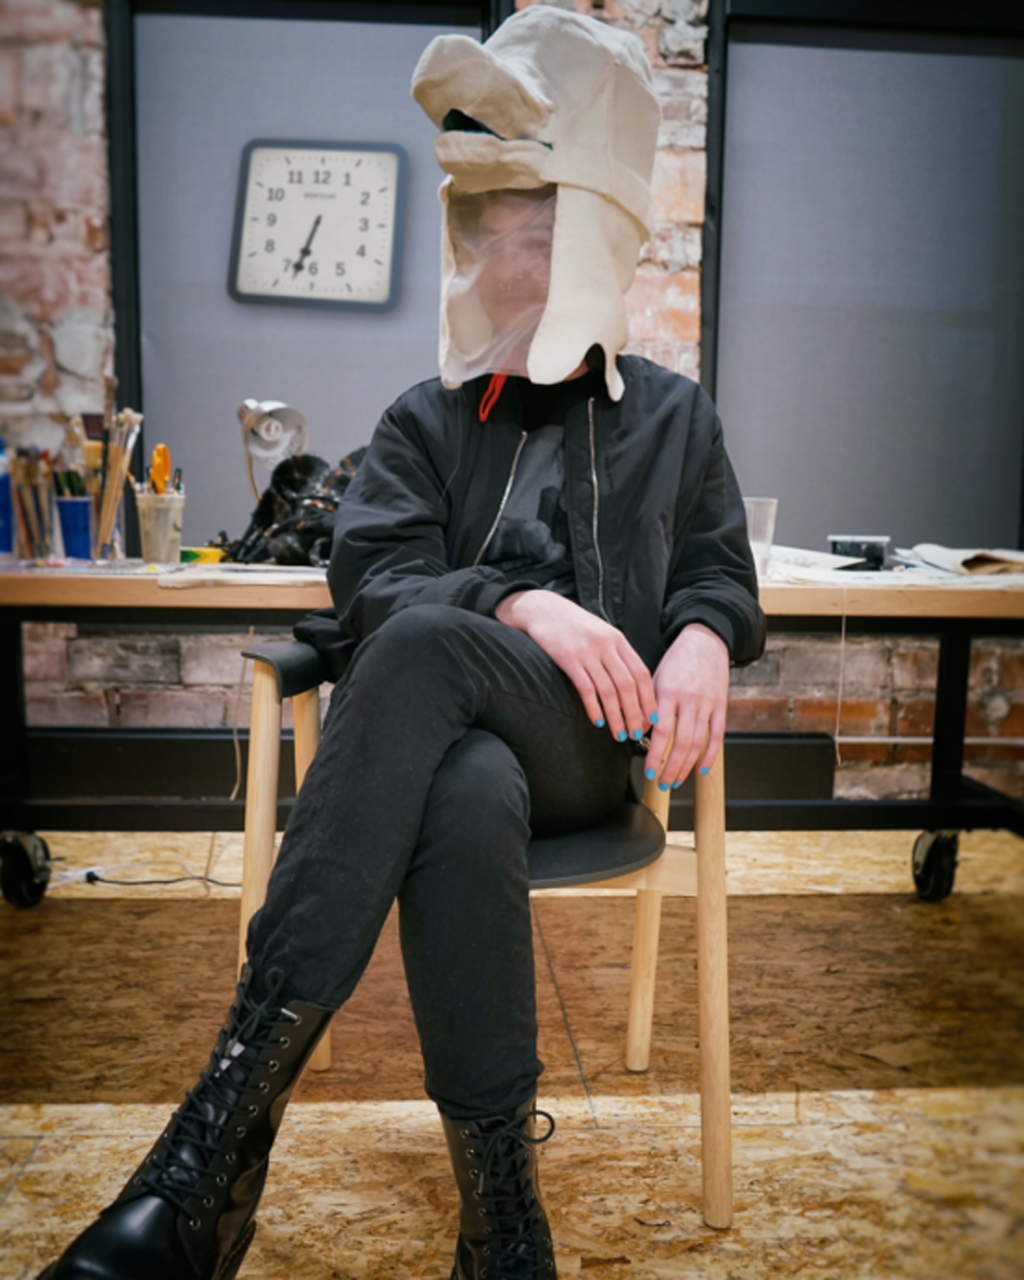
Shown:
6:33
